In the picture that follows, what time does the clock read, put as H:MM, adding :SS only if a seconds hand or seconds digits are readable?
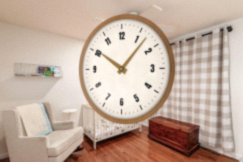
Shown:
10:07
